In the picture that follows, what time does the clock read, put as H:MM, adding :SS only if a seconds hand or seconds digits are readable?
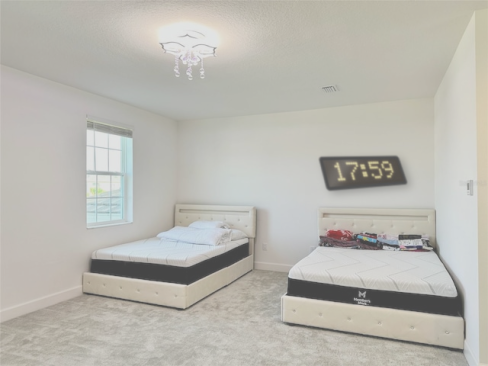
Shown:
17:59
